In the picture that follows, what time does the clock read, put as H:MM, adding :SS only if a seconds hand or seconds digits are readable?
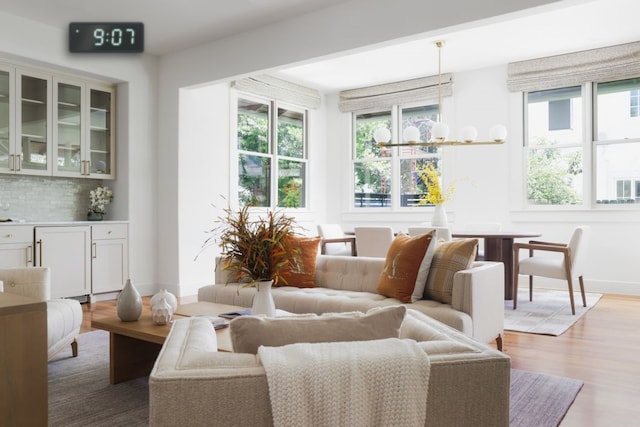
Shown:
9:07
